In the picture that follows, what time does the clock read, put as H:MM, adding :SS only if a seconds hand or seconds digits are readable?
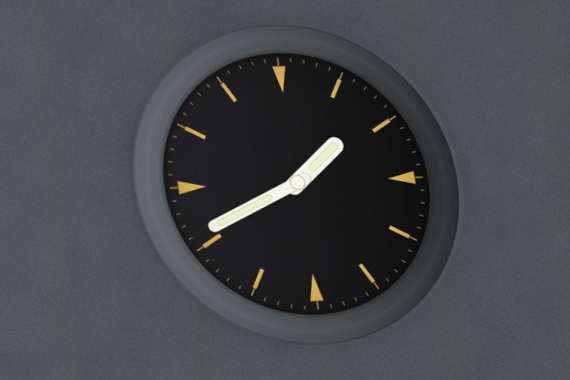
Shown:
1:41
